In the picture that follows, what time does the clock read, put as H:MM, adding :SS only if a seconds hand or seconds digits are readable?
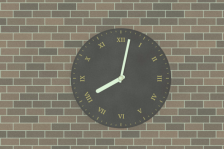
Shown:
8:02
